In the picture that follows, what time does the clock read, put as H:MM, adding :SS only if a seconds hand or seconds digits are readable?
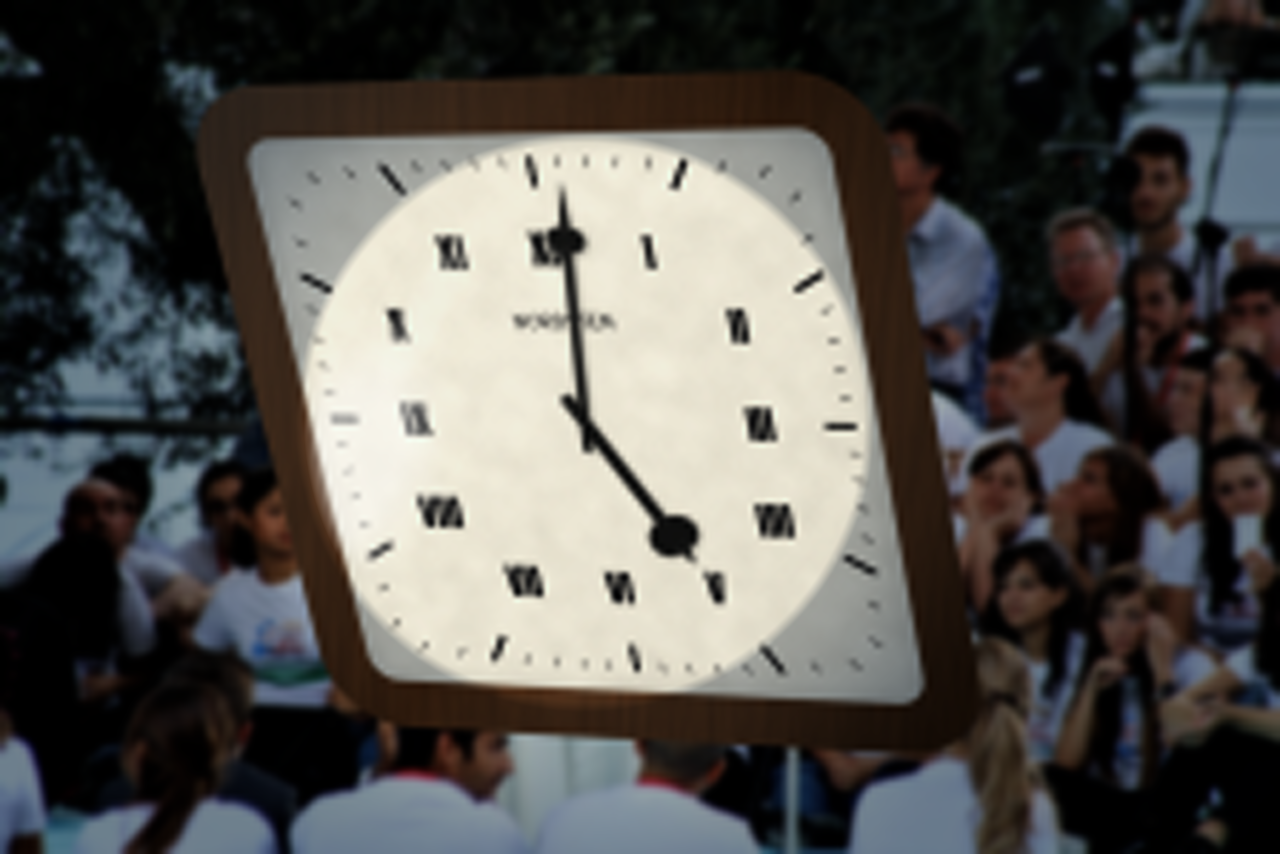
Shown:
5:01
